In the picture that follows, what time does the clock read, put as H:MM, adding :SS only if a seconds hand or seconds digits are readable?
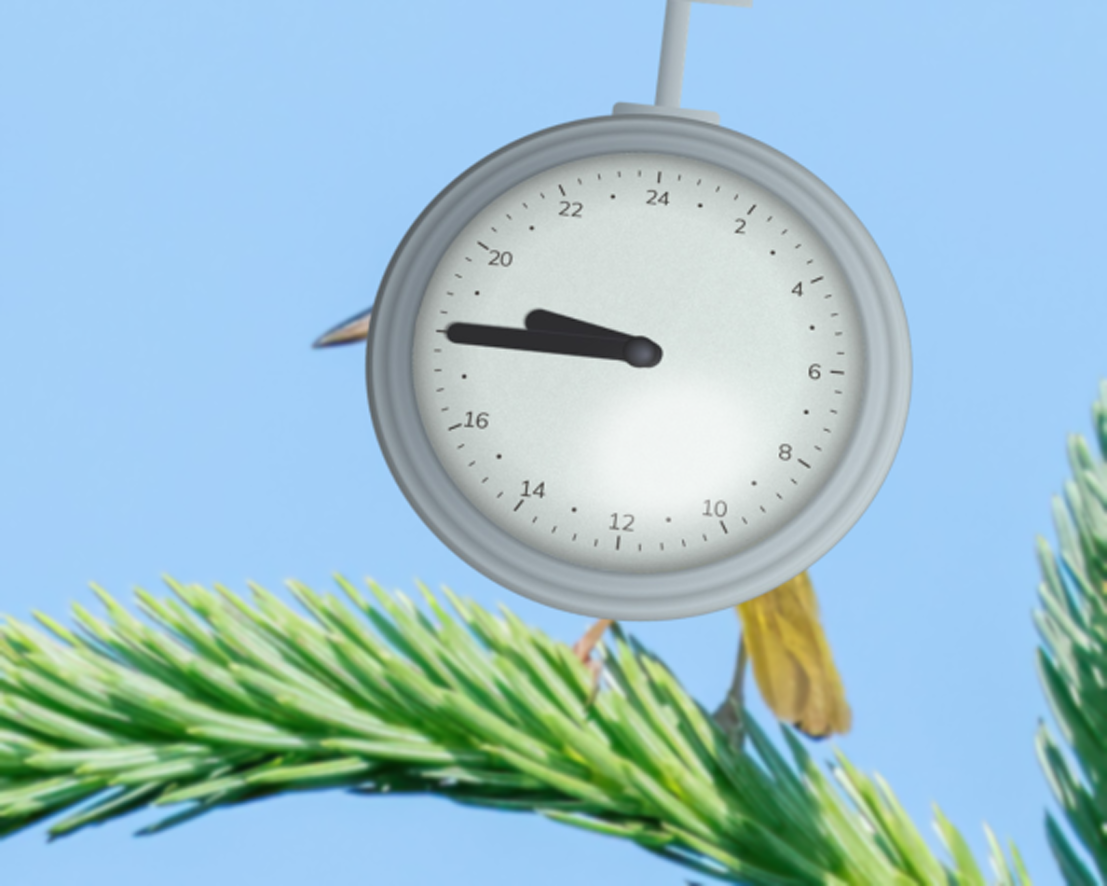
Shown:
18:45
